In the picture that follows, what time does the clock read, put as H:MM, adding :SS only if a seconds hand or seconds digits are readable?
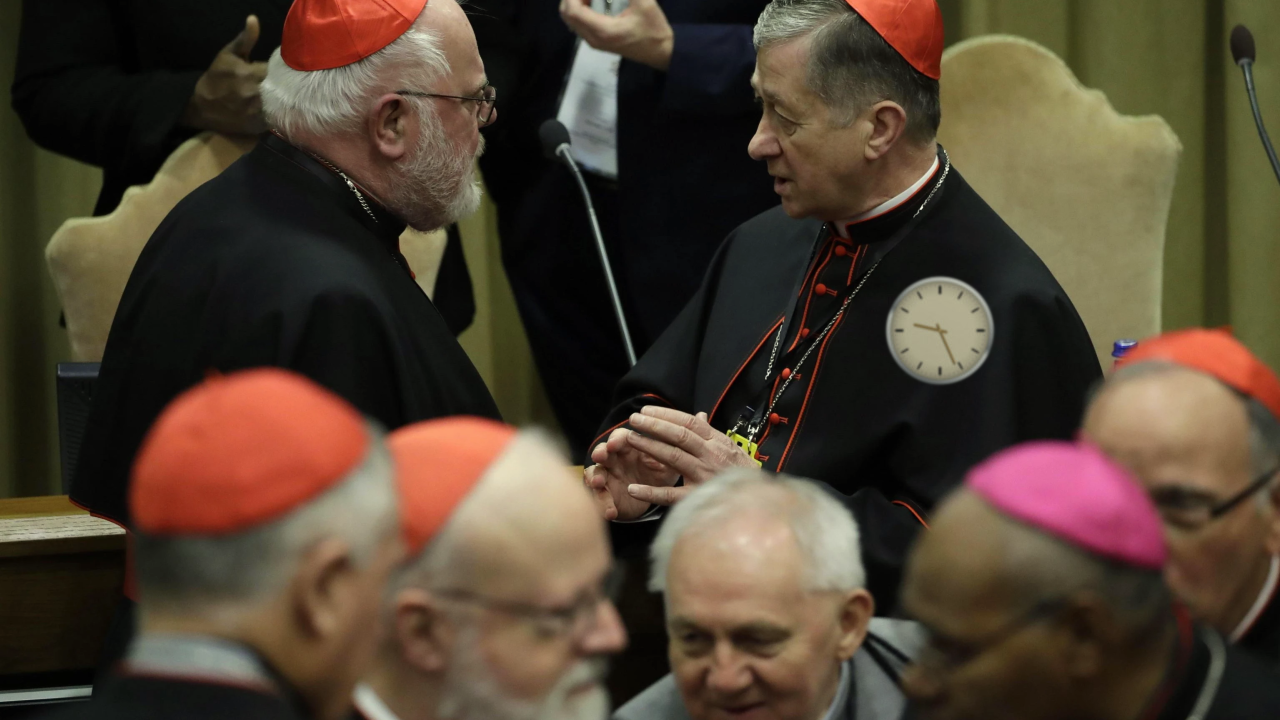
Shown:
9:26
